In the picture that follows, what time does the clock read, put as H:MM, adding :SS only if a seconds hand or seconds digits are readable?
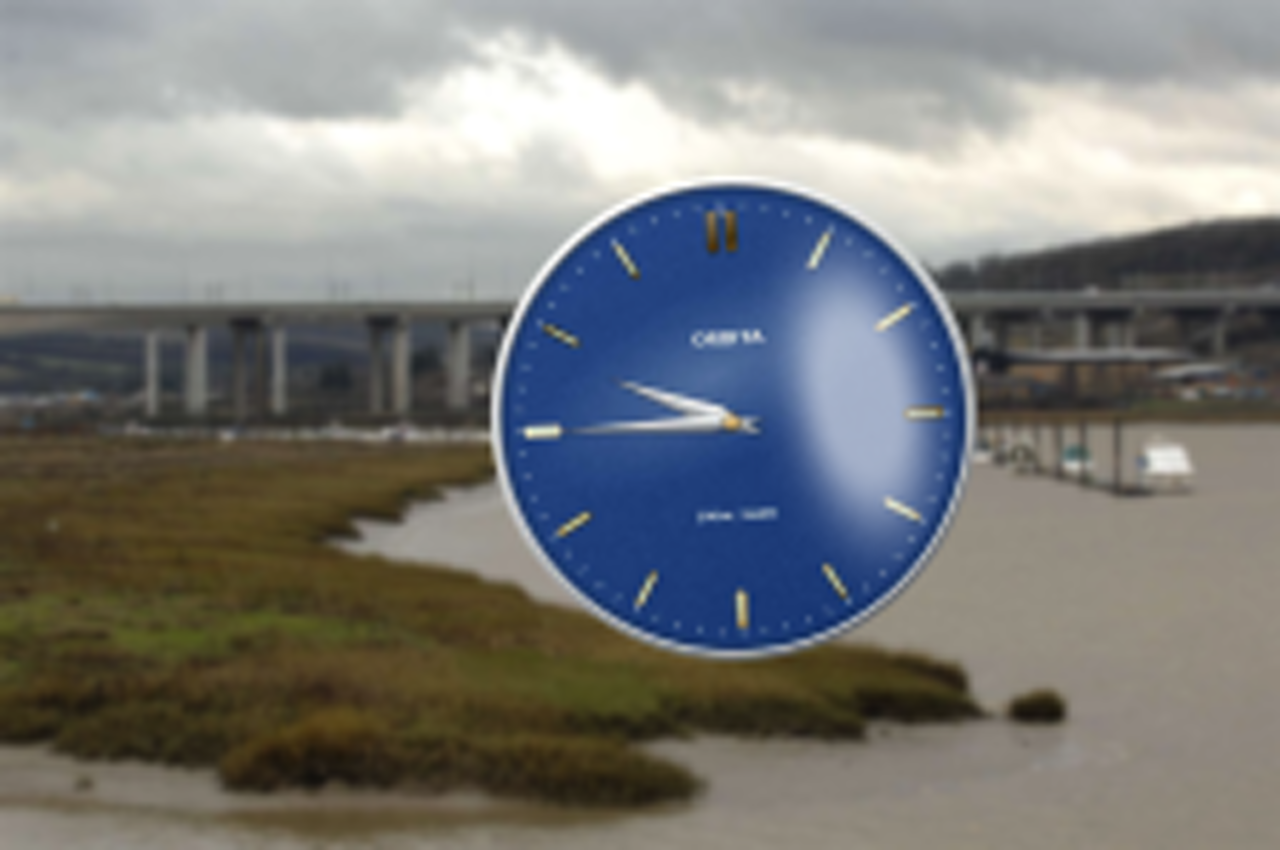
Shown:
9:45
